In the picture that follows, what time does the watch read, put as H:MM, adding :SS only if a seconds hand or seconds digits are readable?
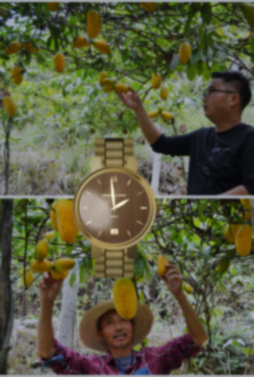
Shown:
1:59
